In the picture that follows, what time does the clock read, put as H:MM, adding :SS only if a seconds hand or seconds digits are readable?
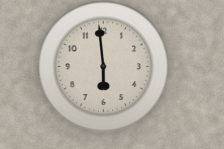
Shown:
5:59
